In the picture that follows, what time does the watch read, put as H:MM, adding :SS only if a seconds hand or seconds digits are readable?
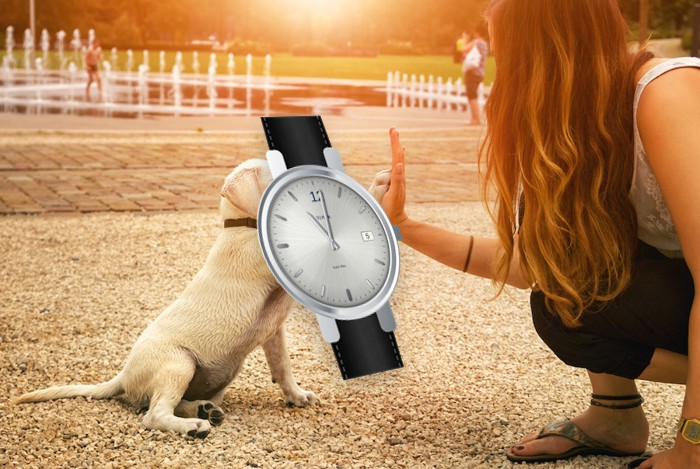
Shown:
11:01
